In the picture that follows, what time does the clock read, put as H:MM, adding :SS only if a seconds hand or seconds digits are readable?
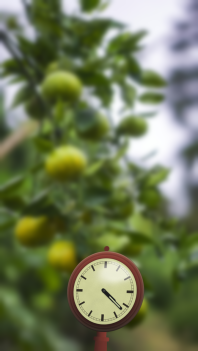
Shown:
4:22
